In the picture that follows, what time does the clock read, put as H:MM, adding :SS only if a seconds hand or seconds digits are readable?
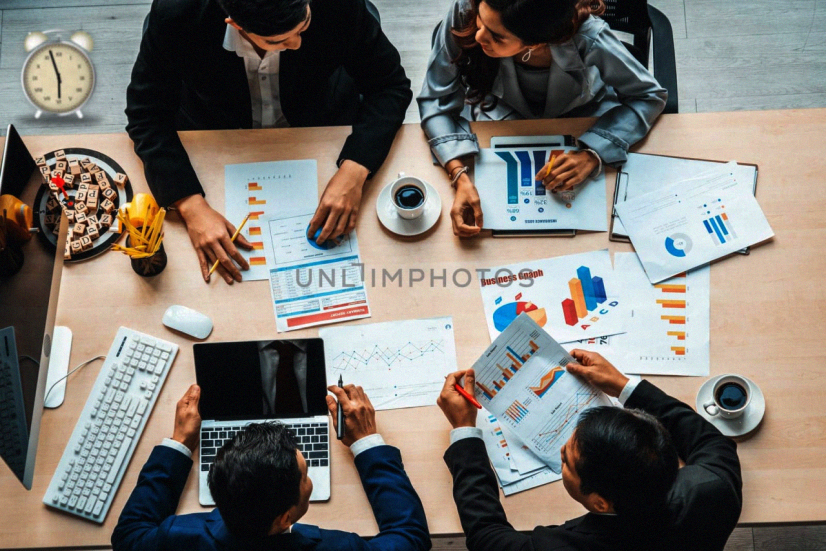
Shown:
5:57
